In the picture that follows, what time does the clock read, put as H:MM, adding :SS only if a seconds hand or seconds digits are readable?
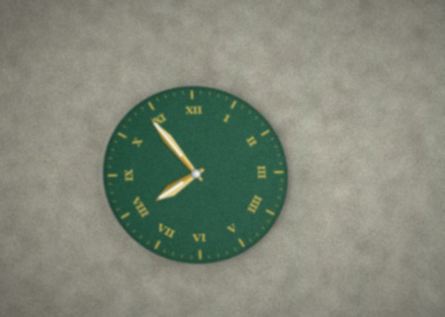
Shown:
7:54
